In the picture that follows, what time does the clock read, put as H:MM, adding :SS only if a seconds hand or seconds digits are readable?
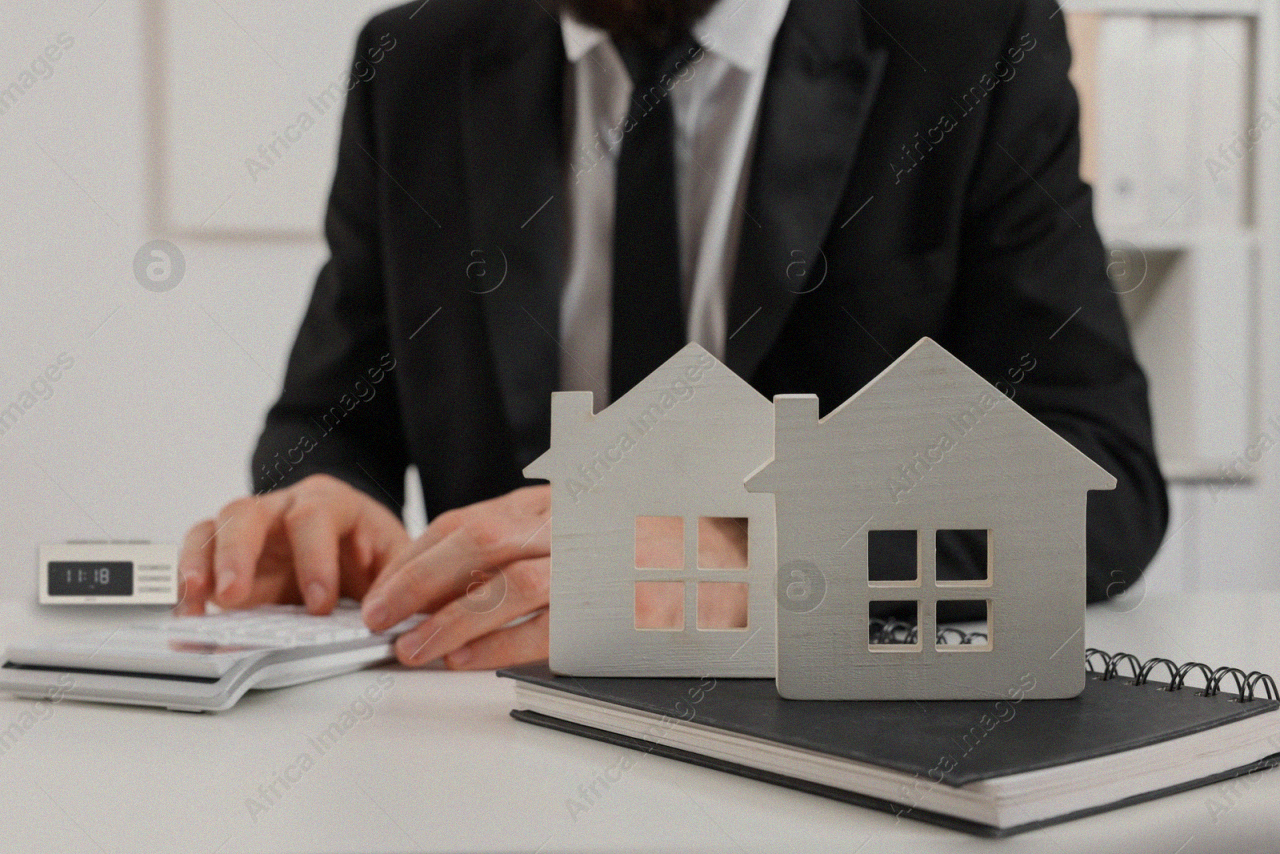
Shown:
11:18
